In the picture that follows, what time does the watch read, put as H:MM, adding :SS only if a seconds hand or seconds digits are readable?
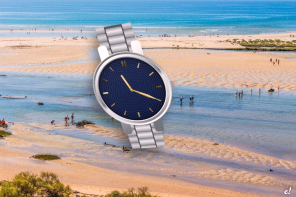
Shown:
11:20
